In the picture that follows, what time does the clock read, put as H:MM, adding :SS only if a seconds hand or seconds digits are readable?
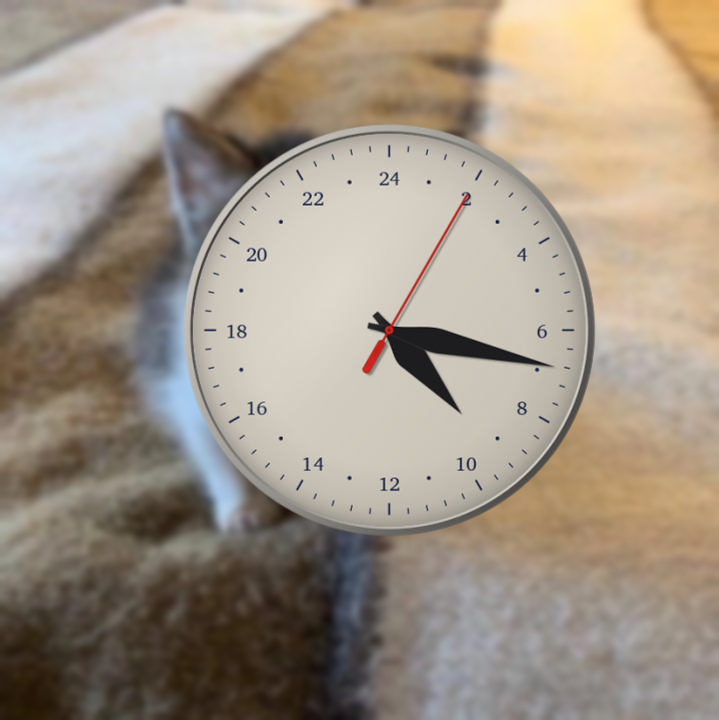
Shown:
9:17:05
